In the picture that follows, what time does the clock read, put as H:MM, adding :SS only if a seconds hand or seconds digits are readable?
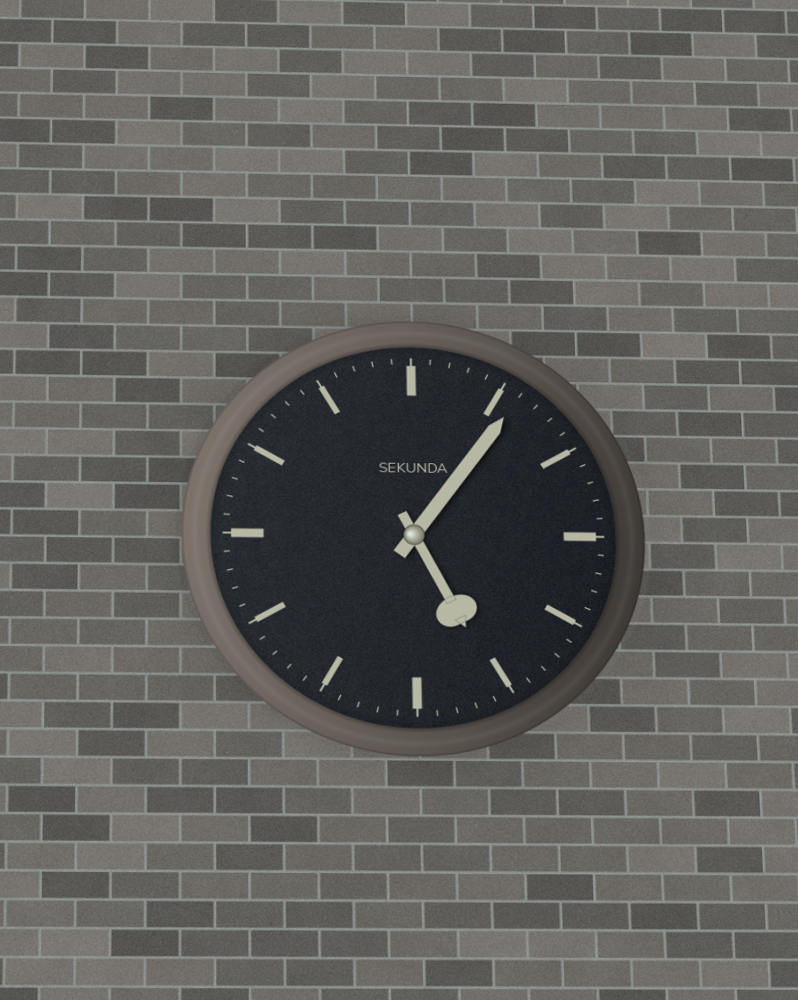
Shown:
5:06
